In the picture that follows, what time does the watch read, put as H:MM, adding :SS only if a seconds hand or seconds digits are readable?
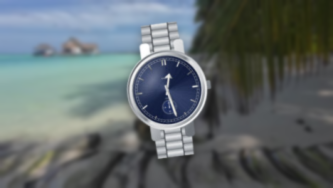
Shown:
12:28
